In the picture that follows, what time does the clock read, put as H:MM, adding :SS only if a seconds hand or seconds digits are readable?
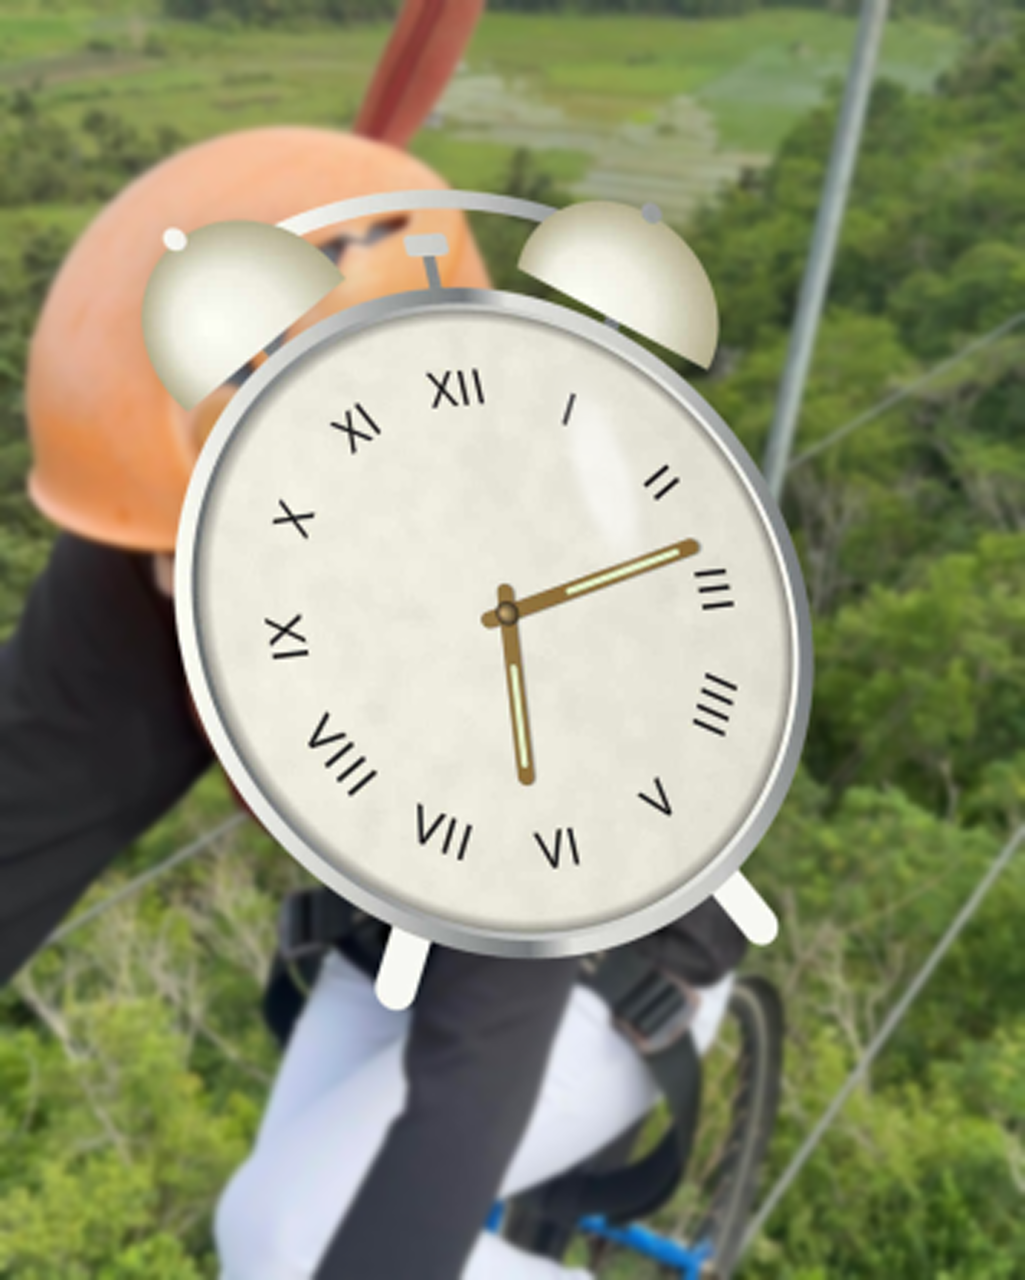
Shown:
6:13
